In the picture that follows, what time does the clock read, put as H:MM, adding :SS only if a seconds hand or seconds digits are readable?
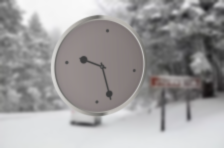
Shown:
9:26
